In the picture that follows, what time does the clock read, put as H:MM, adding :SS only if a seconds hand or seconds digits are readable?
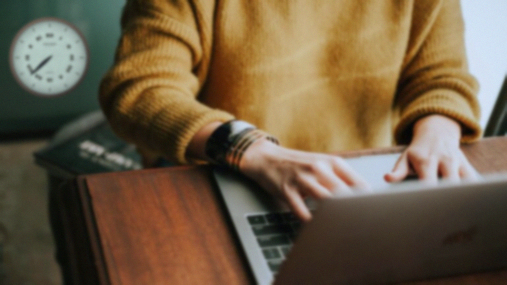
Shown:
7:38
